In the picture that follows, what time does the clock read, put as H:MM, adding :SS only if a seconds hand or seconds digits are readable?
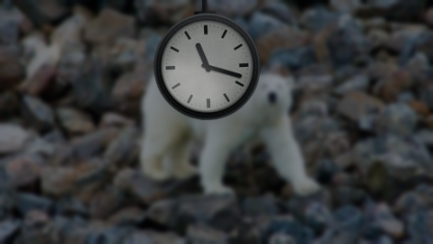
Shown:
11:18
